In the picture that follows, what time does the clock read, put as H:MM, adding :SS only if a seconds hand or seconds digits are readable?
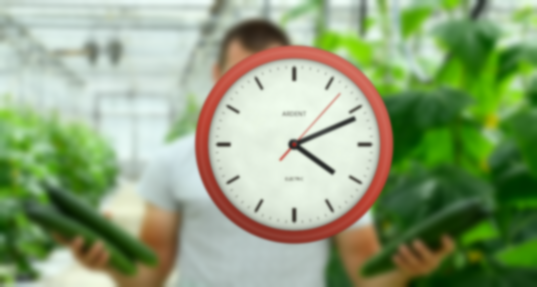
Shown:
4:11:07
